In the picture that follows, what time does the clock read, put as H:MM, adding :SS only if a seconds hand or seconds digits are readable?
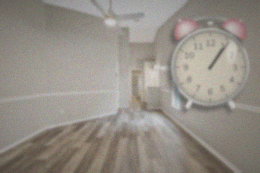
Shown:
1:06
